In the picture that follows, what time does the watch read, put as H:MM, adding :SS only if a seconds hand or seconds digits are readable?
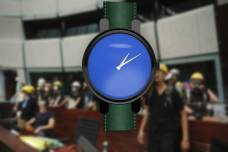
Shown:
1:10
